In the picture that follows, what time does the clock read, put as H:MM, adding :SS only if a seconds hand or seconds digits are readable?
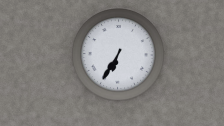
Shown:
6:35
